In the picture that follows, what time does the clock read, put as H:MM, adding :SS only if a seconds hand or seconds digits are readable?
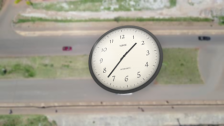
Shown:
1:37
